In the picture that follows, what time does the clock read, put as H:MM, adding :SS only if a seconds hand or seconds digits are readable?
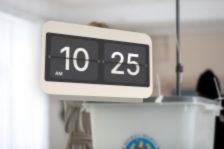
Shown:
10:25
